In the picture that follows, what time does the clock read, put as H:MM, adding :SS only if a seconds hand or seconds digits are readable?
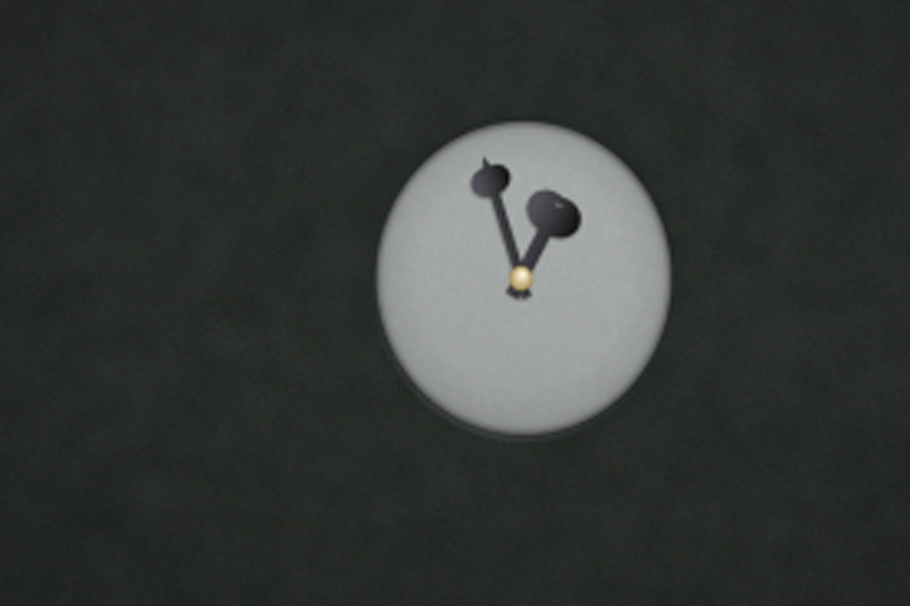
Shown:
12:57
